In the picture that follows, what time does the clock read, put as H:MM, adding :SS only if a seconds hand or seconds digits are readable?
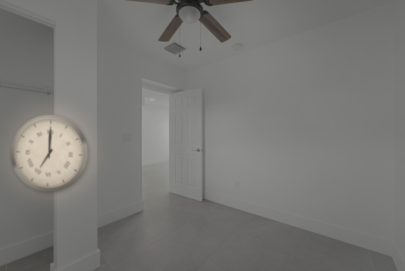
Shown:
7:00
